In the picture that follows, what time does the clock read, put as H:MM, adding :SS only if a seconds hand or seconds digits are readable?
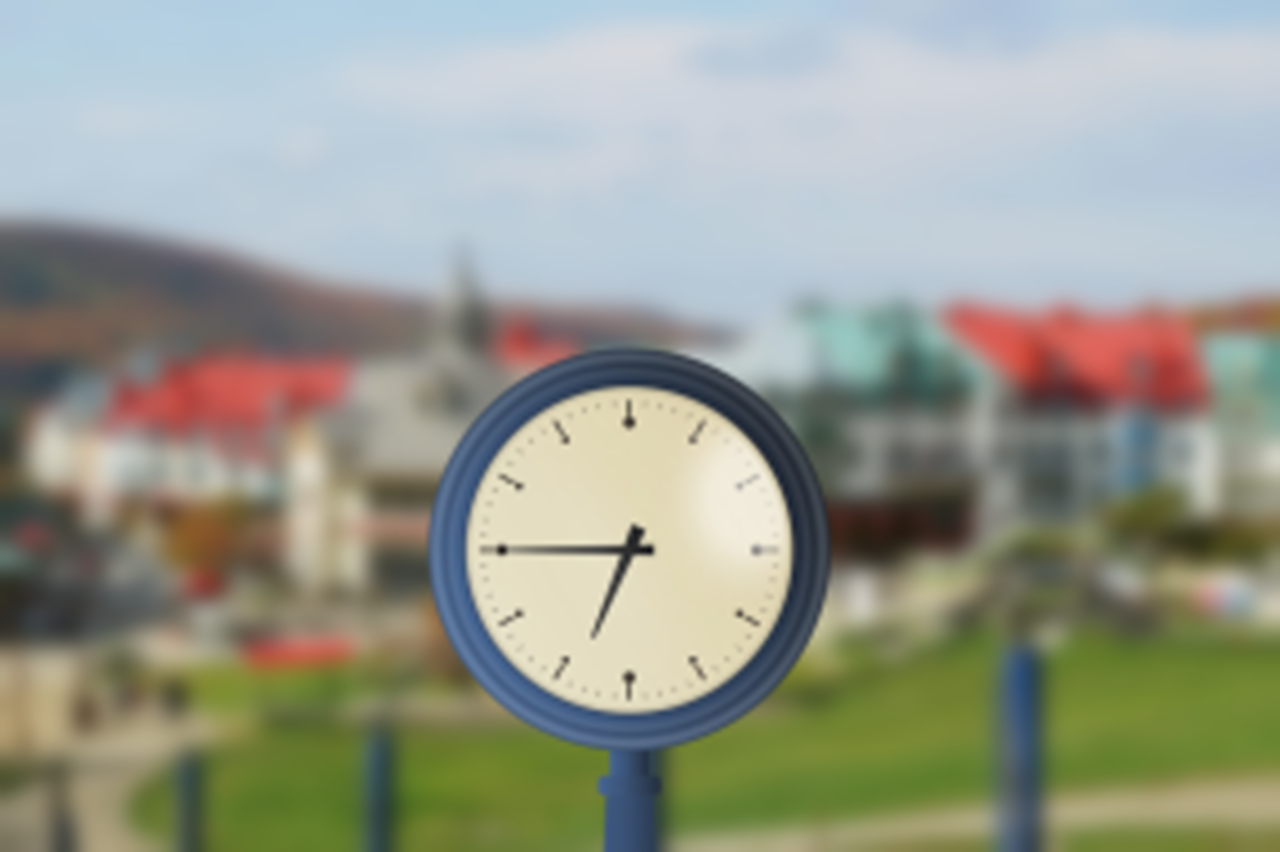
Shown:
6:45
